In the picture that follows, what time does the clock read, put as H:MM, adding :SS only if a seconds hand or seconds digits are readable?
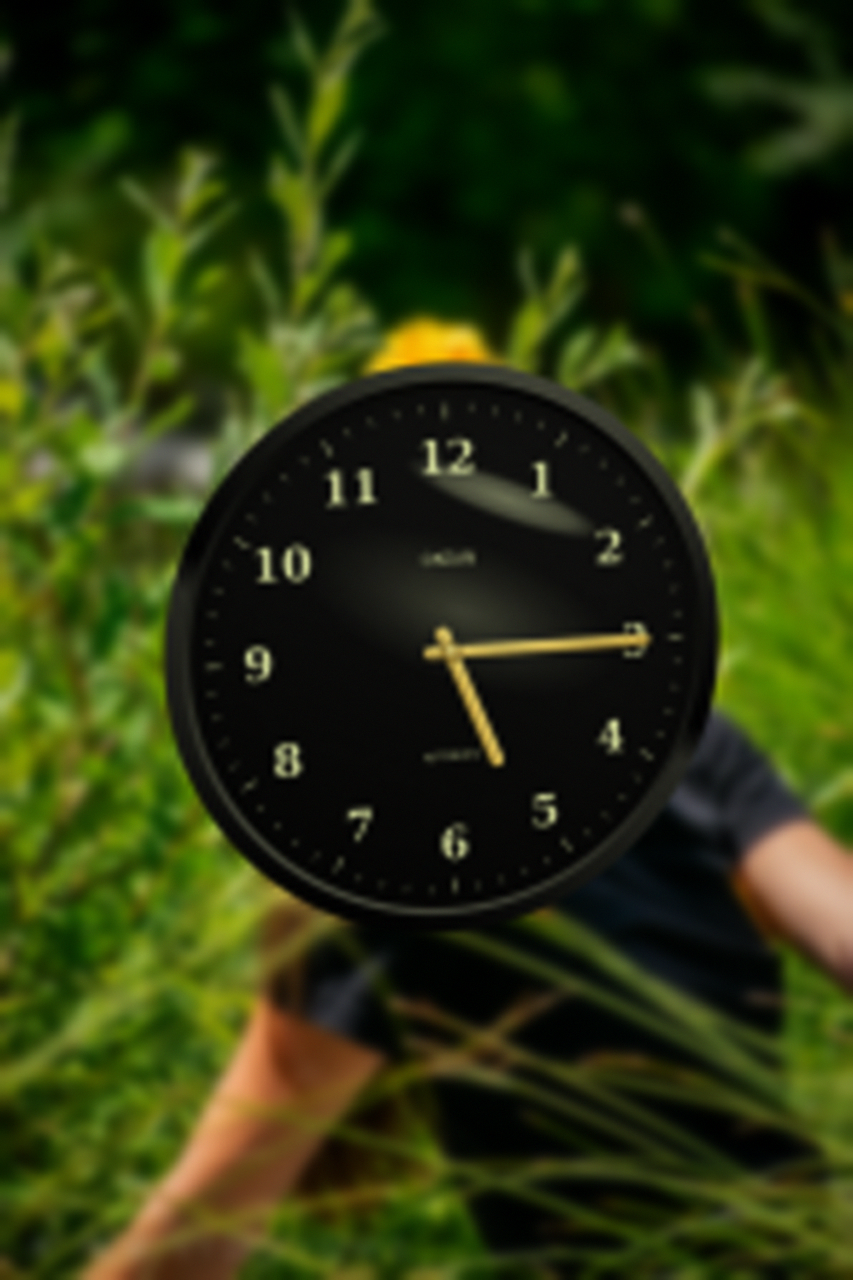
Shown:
5:15
